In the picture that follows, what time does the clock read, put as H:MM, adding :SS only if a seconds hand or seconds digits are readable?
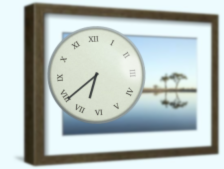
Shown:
6:39
